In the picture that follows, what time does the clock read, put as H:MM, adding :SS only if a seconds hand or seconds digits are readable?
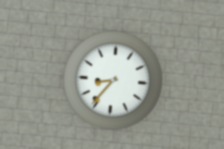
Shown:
8:36
